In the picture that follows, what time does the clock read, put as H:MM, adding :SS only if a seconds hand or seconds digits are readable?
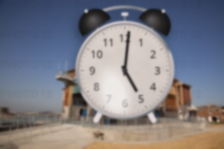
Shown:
5:01
